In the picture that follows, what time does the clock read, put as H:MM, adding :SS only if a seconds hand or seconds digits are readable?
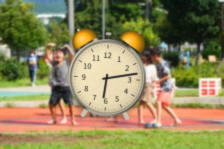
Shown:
6:13
